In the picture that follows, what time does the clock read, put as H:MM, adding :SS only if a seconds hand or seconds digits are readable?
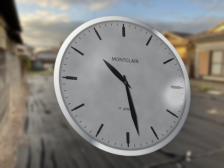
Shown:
10:28
